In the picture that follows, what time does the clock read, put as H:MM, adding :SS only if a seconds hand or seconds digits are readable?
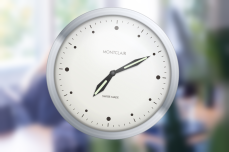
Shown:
7:10
